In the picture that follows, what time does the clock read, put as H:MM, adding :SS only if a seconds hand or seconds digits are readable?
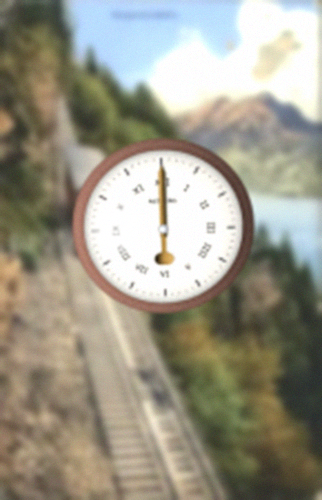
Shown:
6:00
